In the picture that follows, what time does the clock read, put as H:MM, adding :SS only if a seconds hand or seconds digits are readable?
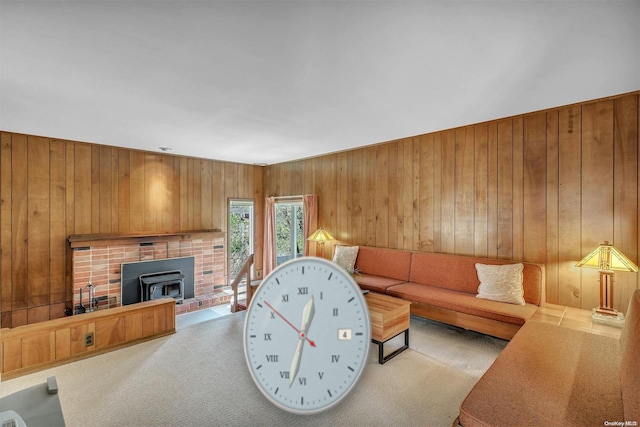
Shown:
12:32:51
